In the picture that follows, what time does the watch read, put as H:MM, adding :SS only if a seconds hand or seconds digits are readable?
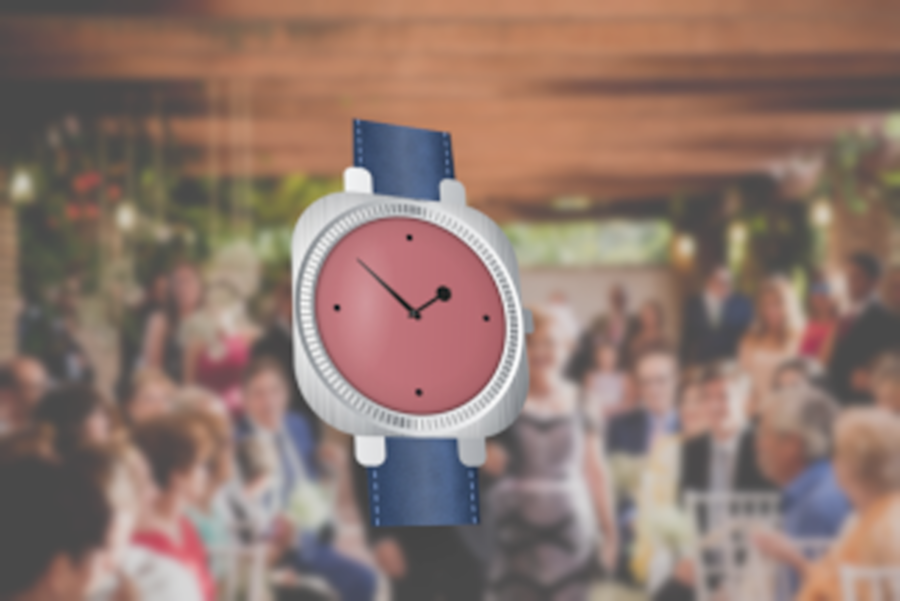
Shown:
1:52
